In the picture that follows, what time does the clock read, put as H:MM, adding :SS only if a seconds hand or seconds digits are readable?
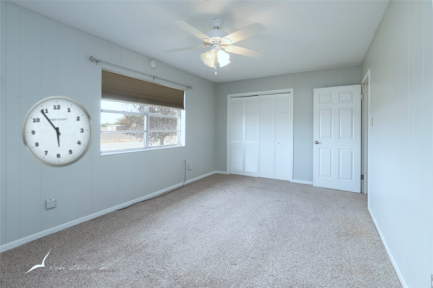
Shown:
5:54
